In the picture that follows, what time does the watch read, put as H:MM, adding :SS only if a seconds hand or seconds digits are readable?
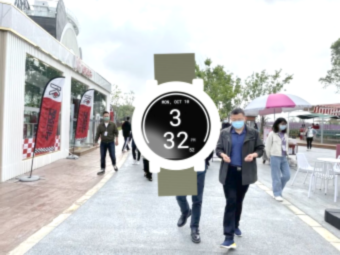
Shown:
3:32
